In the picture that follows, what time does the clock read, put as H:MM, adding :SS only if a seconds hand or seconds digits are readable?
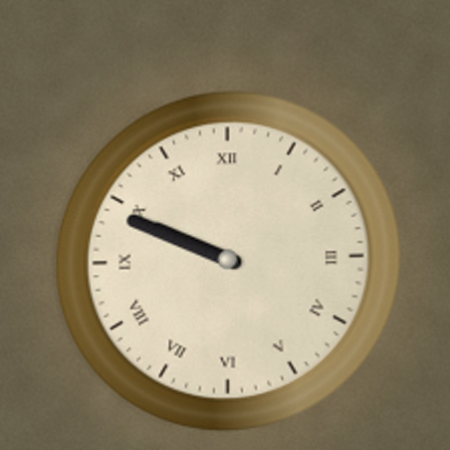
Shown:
9:49
